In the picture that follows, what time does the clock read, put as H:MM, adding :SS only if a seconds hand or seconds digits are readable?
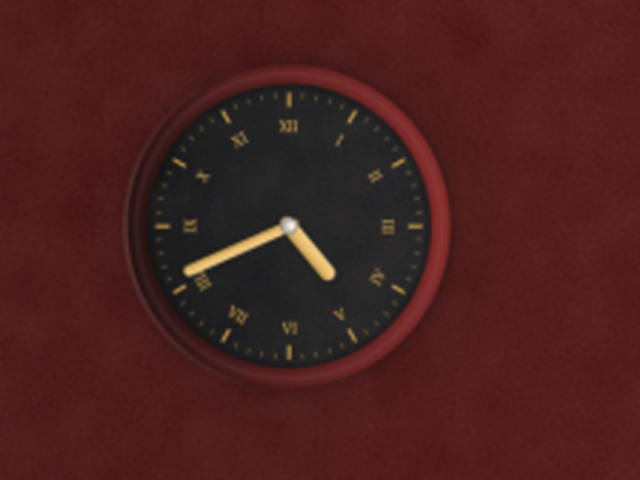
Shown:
4:41
